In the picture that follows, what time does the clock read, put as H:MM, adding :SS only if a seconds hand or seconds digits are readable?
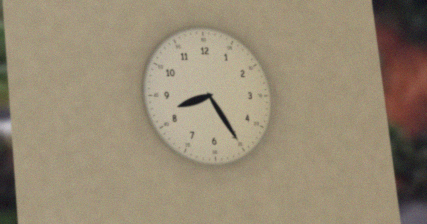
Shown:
8:25
